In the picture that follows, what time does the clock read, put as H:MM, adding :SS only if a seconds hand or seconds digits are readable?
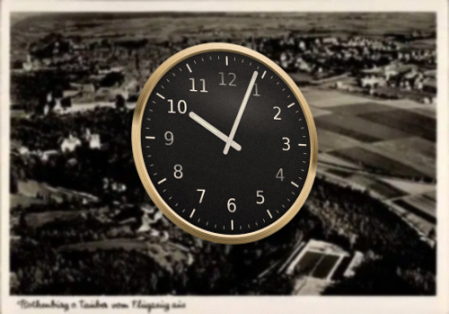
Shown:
10:04
